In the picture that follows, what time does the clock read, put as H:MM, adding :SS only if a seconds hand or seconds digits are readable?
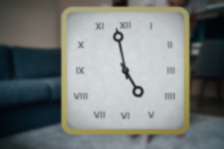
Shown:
4:58
